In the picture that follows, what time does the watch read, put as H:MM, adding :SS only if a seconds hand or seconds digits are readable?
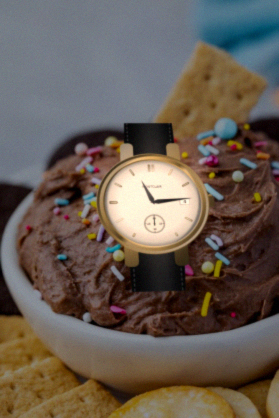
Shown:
11:14
